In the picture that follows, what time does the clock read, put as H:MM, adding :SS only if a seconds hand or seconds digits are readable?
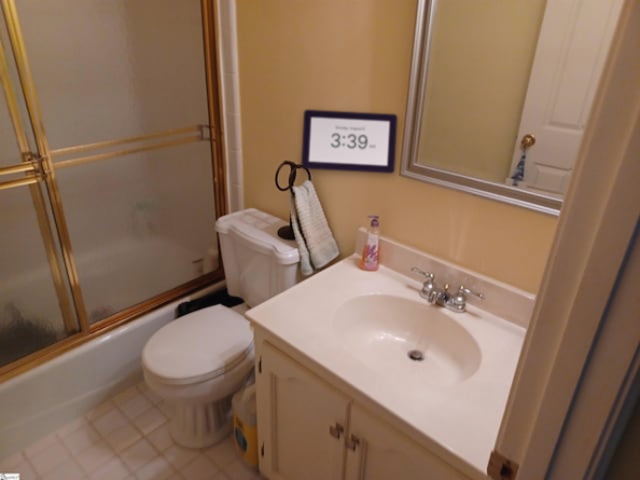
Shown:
3:39
